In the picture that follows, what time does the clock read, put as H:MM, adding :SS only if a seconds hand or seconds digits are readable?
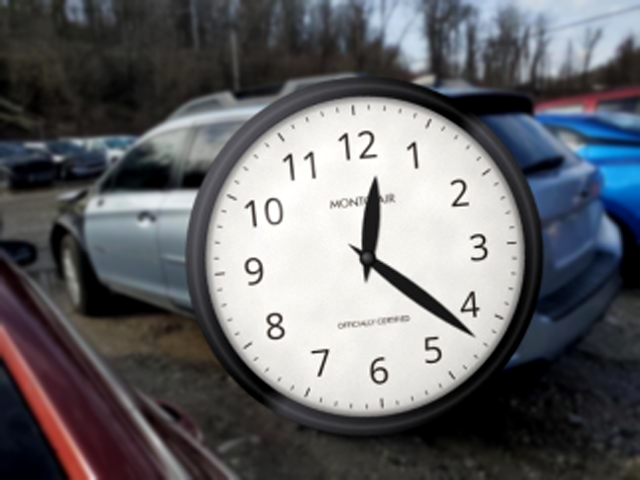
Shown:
12:22
